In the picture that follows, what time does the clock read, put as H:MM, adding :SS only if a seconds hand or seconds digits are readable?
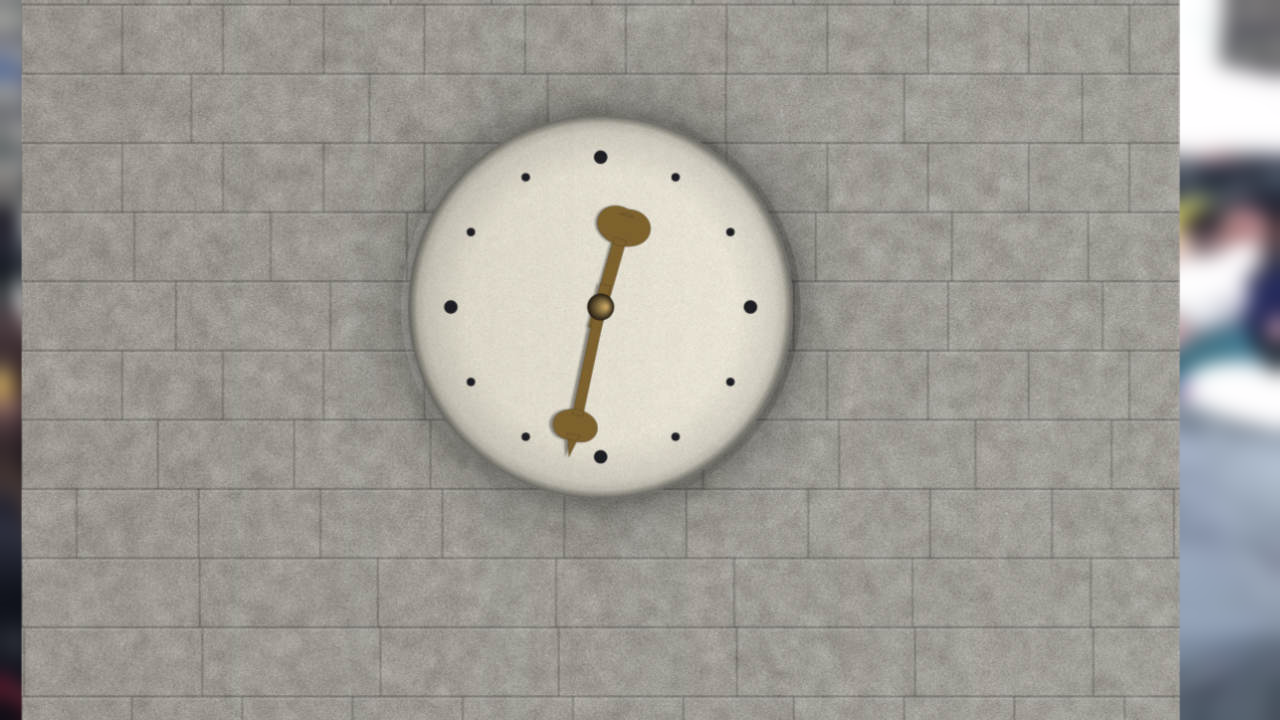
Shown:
12:32
